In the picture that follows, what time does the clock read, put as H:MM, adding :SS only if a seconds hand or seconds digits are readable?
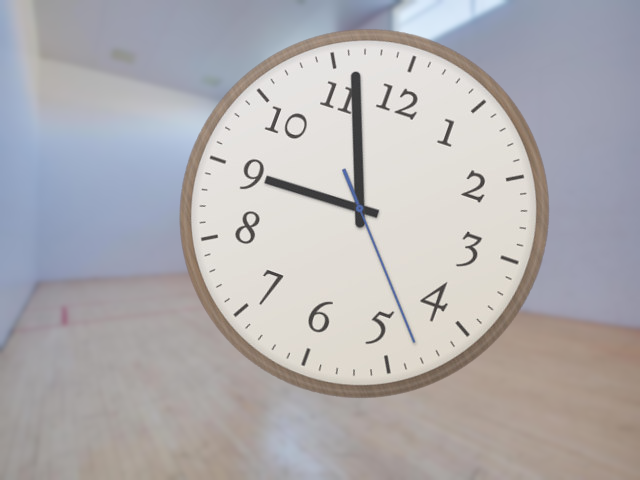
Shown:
8:56:23
